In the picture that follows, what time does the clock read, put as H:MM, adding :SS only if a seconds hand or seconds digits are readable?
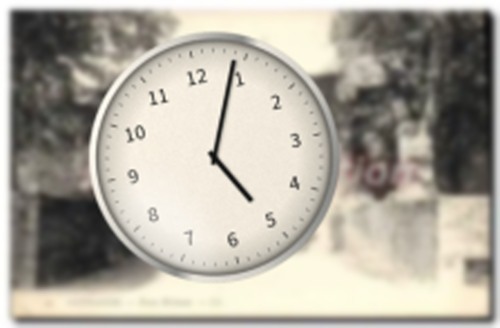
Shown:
5:04
